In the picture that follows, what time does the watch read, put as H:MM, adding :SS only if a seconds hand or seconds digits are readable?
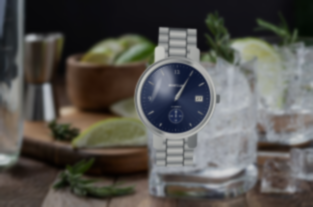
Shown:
1:05
